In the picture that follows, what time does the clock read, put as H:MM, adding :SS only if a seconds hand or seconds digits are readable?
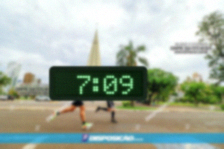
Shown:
7:09
